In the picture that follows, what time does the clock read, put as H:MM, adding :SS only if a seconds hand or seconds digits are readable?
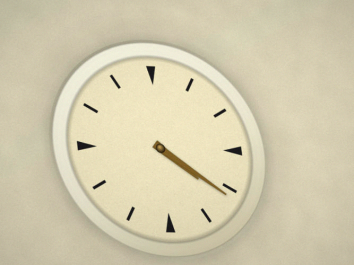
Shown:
4:21
